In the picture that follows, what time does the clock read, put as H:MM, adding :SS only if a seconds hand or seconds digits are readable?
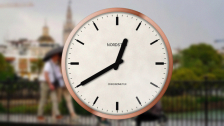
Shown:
12:40
